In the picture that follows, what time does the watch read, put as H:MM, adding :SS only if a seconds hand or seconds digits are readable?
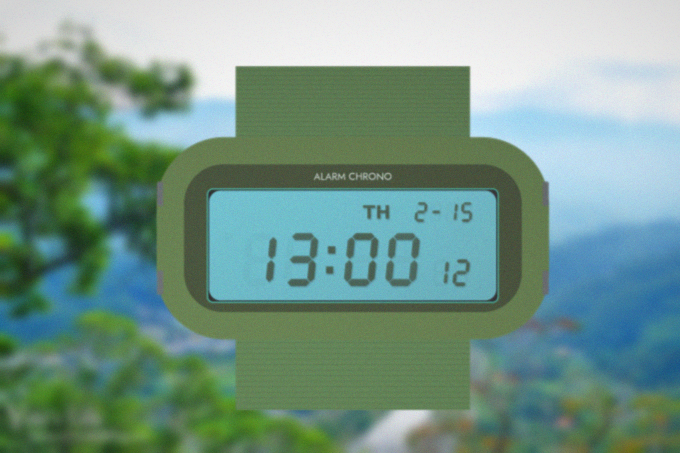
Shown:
13:00:12
